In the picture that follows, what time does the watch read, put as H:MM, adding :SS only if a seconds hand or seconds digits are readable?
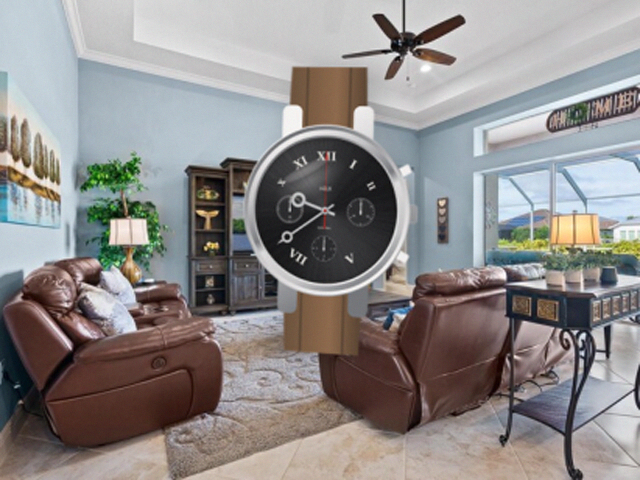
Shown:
9:39
